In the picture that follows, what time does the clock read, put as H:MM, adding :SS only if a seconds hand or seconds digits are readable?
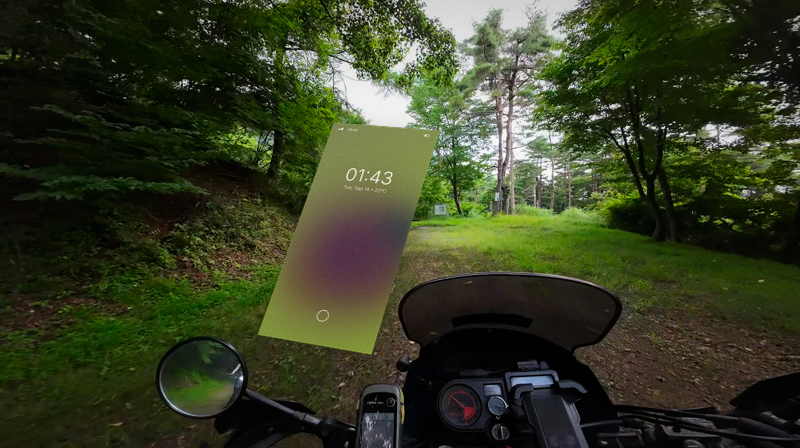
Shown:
1:43
